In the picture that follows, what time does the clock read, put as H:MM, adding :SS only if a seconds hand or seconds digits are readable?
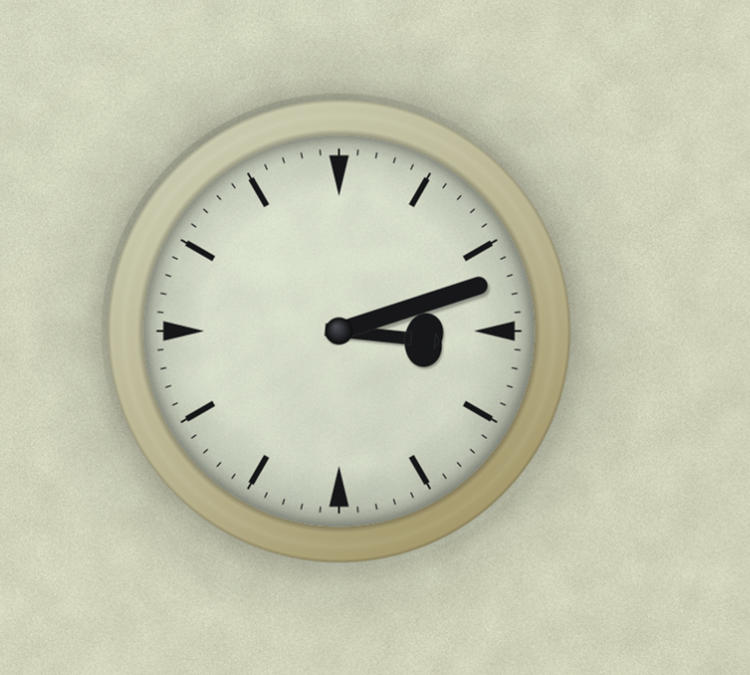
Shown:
3:12
